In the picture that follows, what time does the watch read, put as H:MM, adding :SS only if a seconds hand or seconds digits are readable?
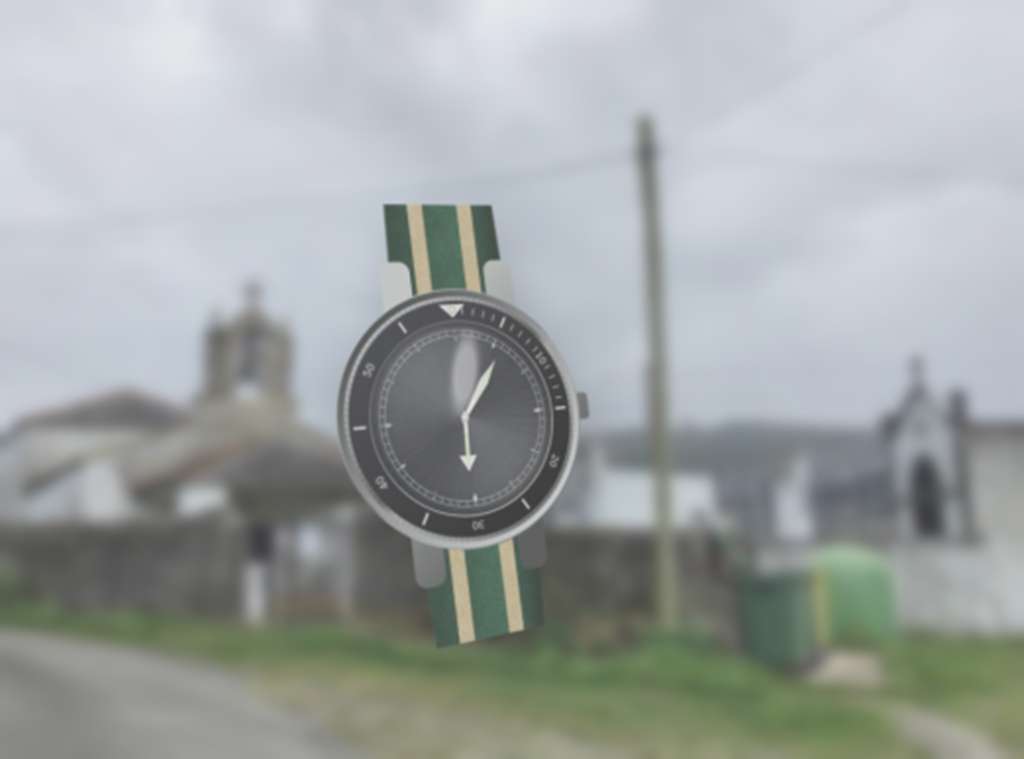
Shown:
6:06
